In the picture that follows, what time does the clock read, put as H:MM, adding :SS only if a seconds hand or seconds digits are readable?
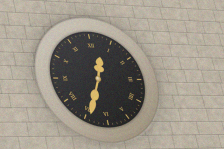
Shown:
12:34
